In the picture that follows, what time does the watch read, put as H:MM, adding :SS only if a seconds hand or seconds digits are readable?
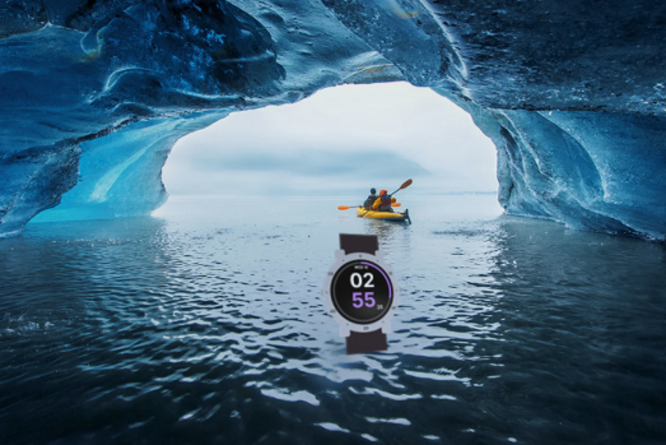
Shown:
2:55
